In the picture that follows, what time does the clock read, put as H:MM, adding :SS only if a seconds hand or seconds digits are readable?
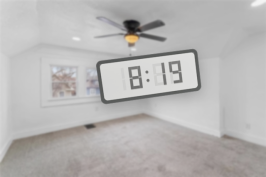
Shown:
8:19
